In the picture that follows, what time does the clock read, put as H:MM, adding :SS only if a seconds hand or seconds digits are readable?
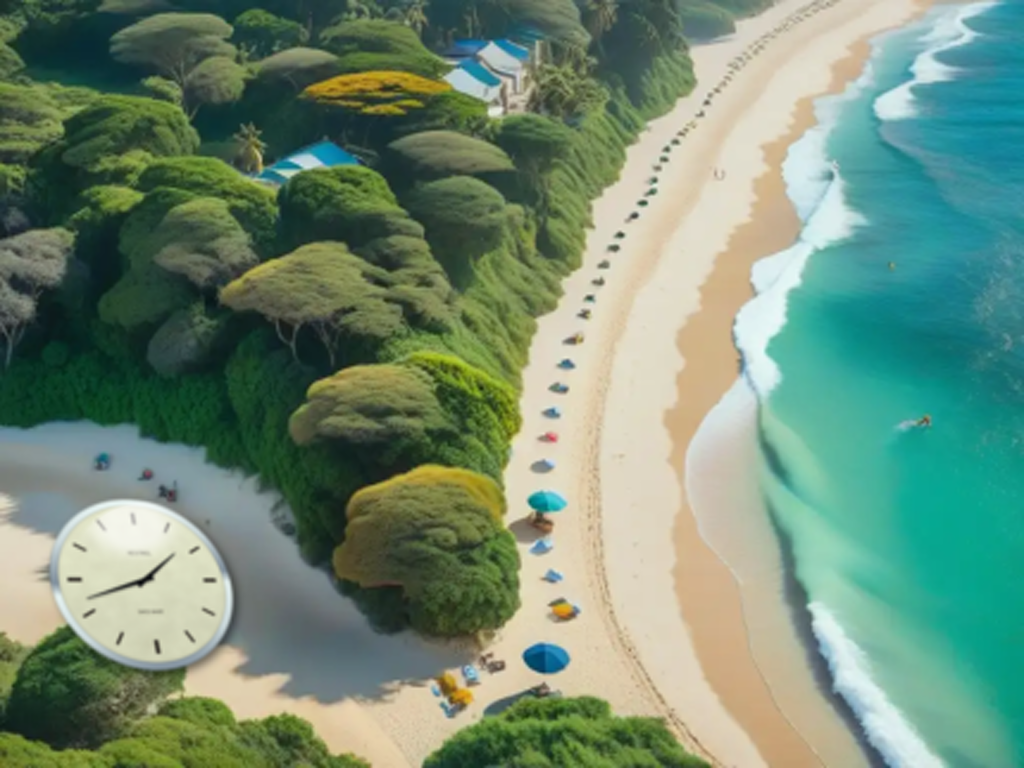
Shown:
1:42
